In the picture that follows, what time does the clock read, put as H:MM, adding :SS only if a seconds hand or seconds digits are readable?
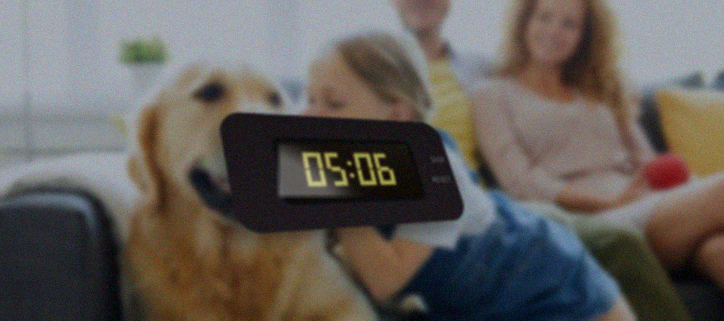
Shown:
5:06
